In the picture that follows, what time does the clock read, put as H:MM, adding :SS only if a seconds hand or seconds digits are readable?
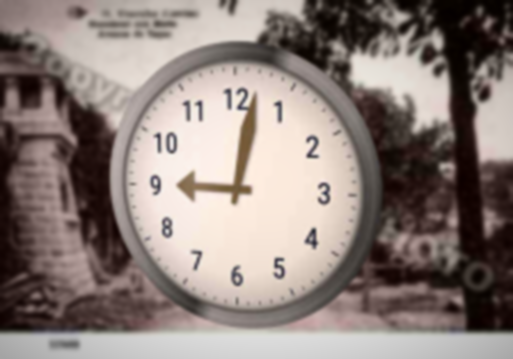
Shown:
9:02
